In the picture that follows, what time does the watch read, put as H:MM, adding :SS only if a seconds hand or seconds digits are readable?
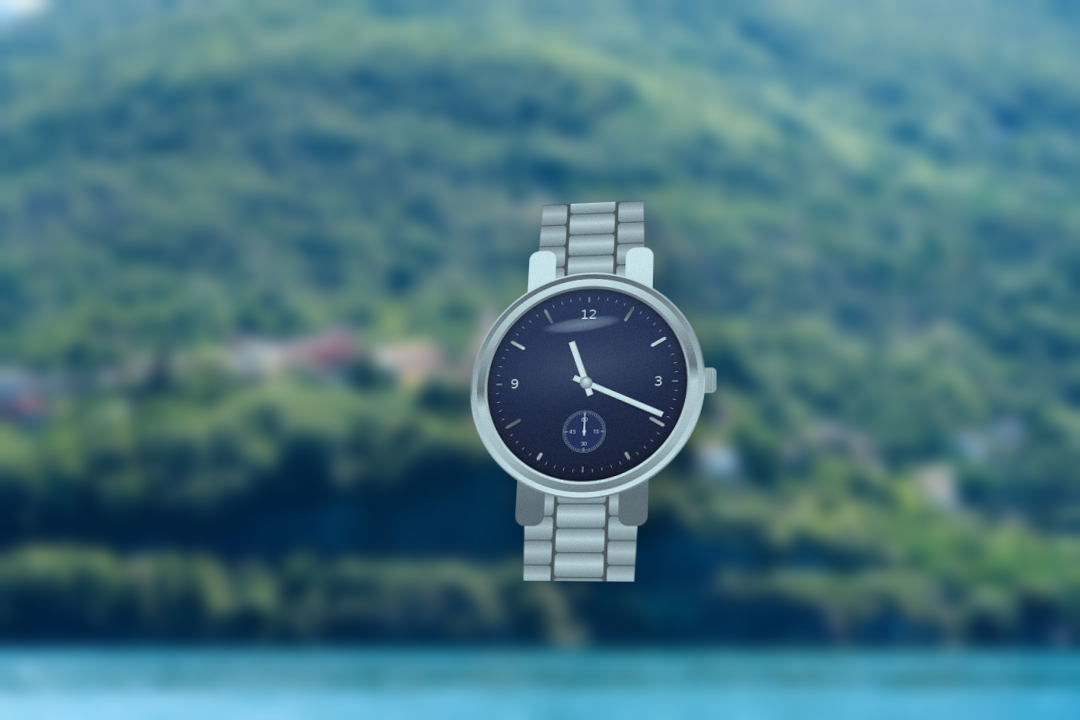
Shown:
11:19
